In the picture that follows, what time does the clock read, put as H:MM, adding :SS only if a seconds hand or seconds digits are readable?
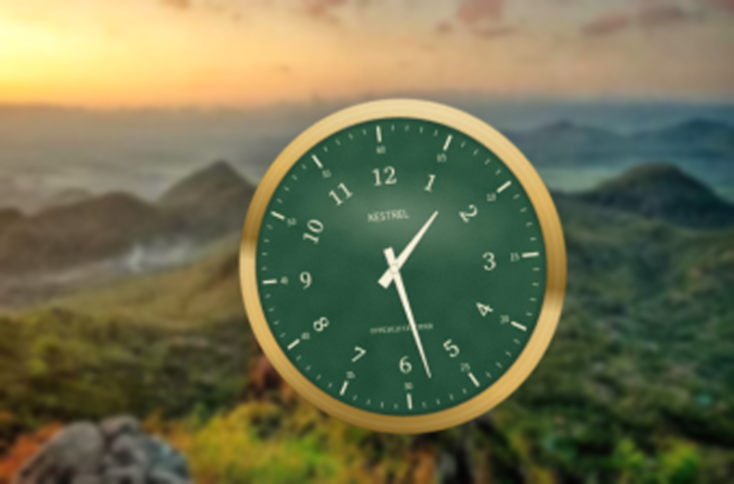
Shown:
1:28
